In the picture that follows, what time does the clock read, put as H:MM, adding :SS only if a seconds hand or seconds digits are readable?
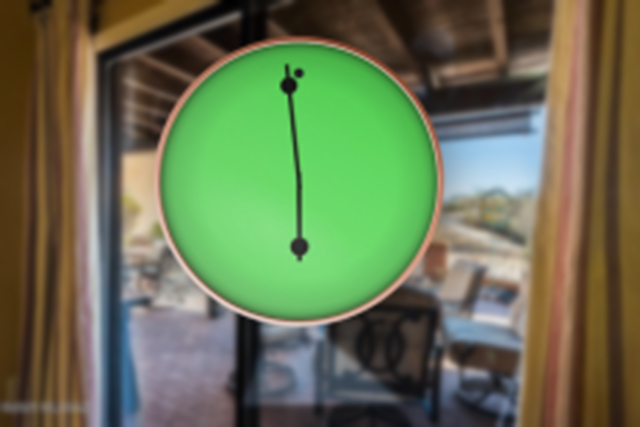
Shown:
5:59
